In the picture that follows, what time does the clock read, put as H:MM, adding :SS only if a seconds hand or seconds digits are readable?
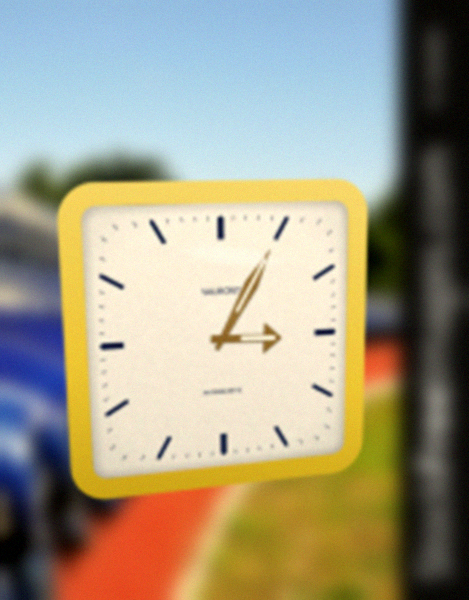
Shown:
3:05
